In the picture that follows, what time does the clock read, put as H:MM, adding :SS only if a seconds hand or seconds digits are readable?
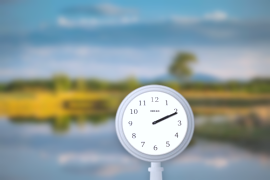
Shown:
2:11
